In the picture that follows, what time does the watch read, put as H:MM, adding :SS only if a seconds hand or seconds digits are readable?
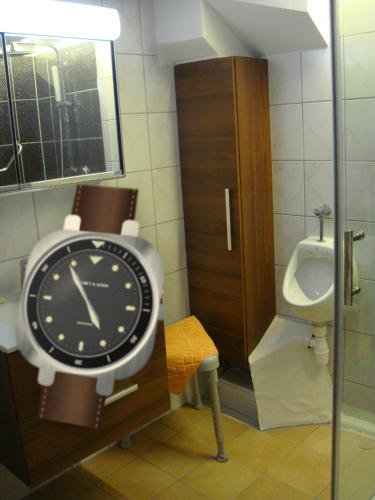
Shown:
4:54
